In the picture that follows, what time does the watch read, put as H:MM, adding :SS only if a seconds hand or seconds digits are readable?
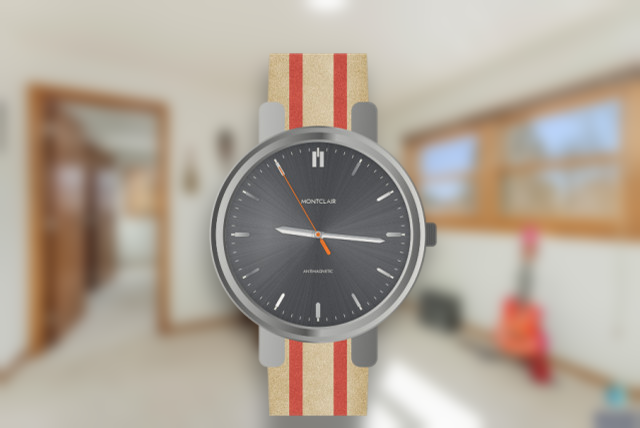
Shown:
9:15:55
